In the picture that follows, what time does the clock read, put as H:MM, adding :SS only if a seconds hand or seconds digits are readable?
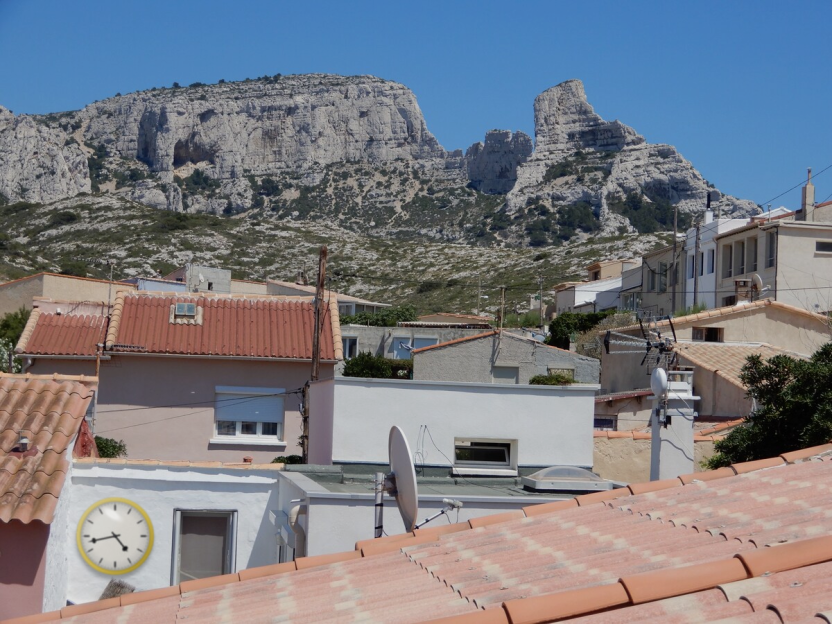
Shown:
4:43
